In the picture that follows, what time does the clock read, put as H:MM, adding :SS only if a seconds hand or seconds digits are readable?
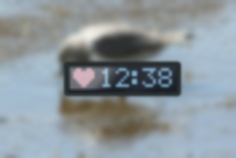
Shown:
12:38
